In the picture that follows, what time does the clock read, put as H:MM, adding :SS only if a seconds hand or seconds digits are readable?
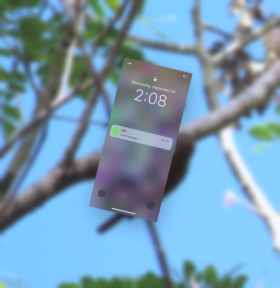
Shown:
2:08
